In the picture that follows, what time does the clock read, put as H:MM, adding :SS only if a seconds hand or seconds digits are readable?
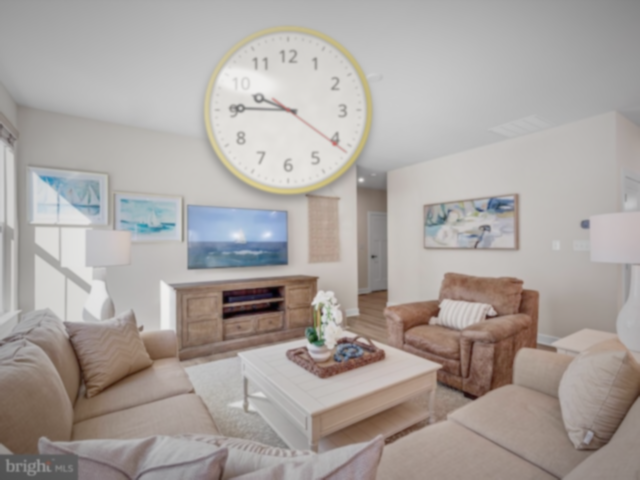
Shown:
9:45:21
